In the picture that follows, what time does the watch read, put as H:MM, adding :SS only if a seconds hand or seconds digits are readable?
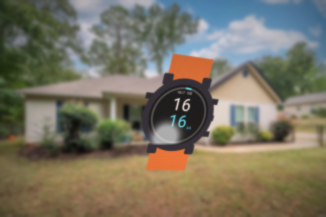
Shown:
16:16
